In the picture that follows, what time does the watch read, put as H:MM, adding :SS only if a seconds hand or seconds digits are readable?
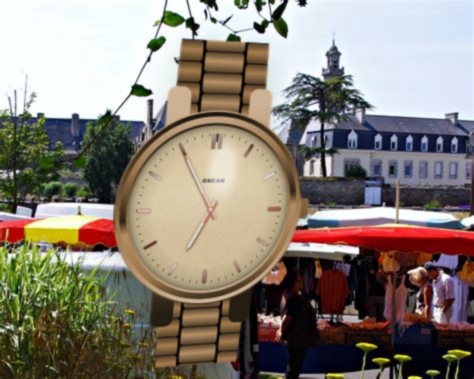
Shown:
6:55
